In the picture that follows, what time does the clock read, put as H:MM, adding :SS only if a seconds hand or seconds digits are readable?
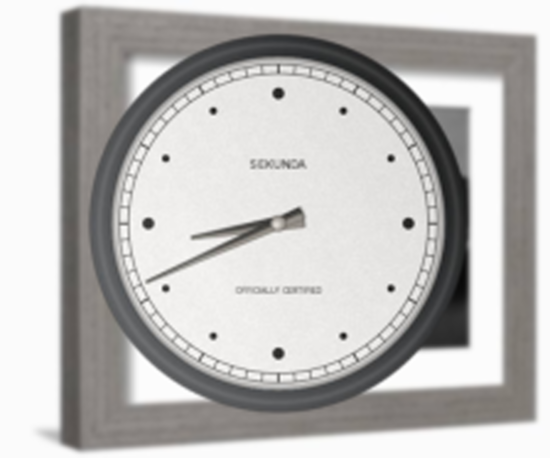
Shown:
8:41
